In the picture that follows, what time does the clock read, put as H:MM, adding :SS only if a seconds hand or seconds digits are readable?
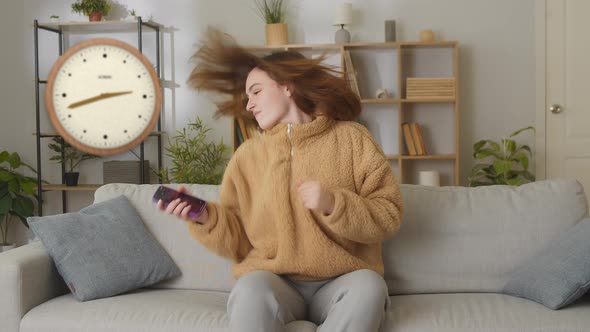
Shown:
2:42
